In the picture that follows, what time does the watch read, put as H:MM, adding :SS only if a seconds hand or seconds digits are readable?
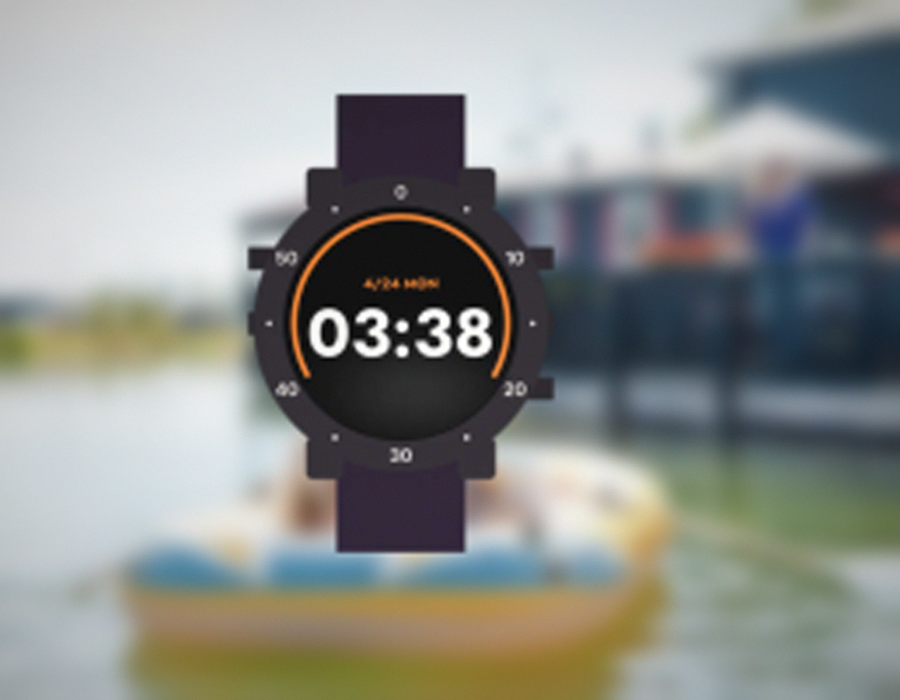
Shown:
3:38
